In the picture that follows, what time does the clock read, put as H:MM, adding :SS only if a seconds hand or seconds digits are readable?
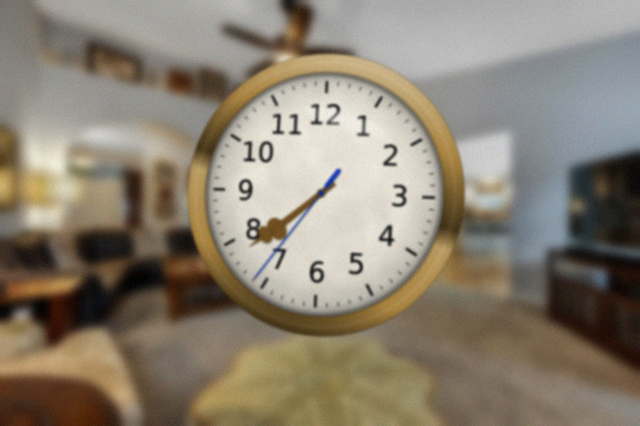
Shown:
7:38:36
